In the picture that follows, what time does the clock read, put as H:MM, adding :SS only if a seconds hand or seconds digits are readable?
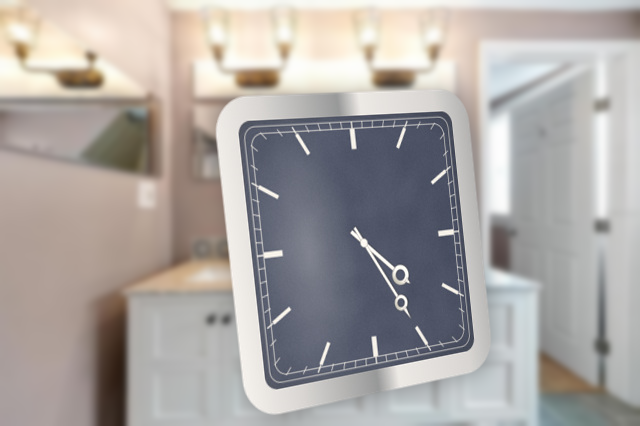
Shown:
4:25
